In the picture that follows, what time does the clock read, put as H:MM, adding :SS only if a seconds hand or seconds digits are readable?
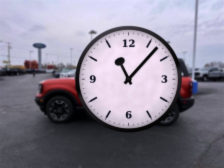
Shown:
11:07
